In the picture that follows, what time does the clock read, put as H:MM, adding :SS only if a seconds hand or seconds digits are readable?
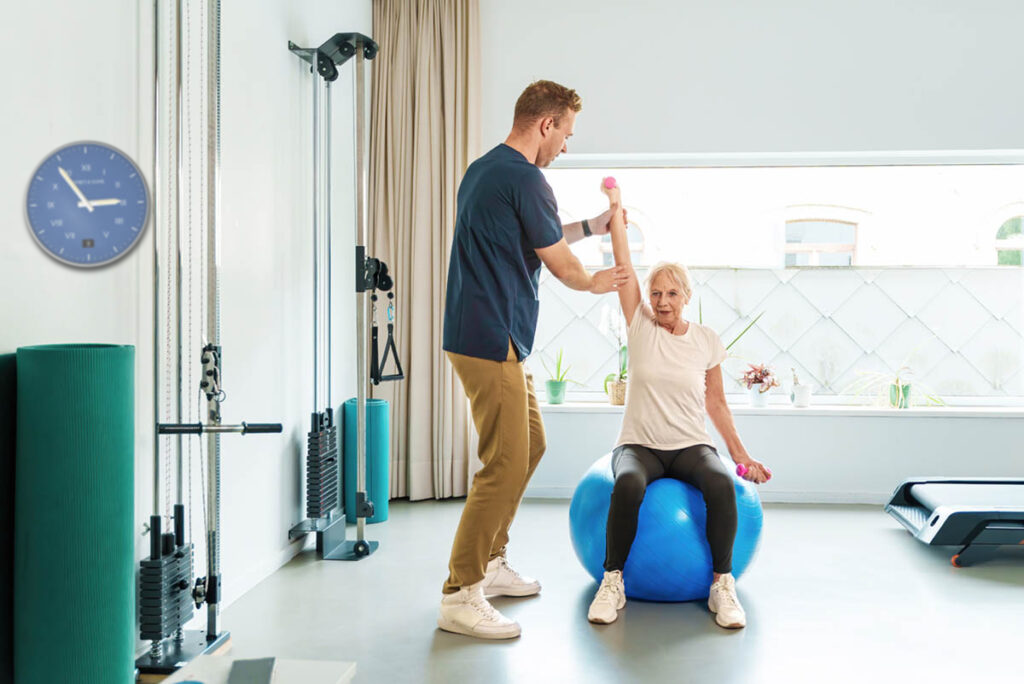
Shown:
2:54
